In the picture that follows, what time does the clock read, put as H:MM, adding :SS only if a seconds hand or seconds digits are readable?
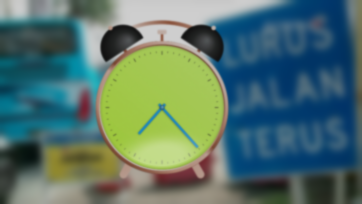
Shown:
7:23
